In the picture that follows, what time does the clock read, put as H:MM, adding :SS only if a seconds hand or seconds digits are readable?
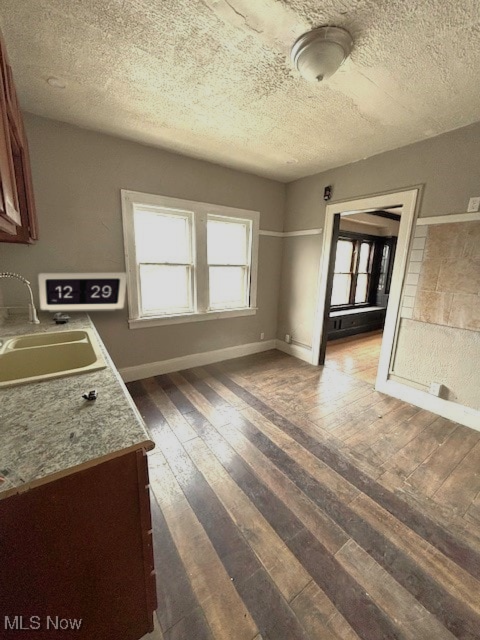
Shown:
12:29
